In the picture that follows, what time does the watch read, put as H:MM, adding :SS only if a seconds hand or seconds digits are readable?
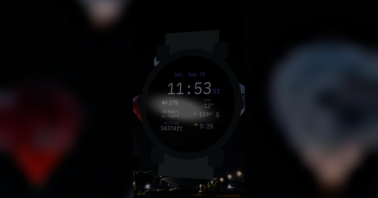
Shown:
11:53
